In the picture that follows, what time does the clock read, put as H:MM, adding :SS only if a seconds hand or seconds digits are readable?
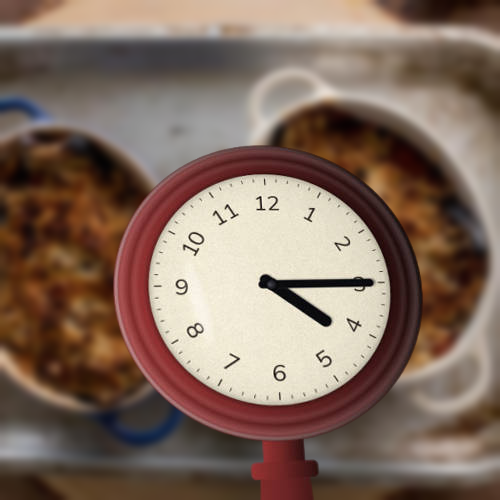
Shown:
4:15
